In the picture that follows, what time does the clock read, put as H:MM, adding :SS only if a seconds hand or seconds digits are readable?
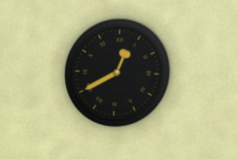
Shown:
12:40
